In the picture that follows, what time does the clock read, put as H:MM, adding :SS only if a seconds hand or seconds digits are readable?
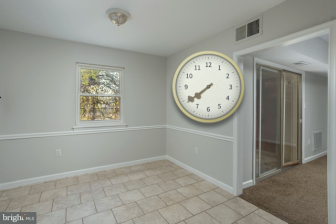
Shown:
7:39
